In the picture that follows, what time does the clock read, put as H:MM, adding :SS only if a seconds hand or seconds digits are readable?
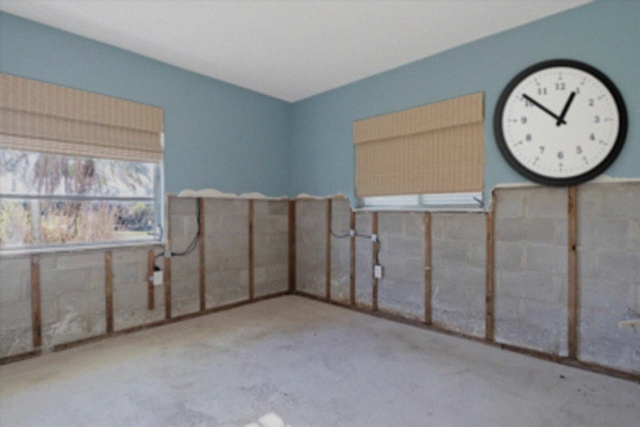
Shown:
12:51
